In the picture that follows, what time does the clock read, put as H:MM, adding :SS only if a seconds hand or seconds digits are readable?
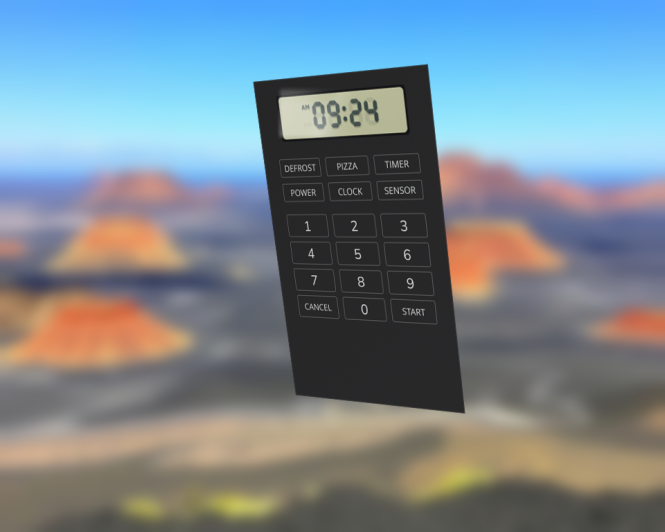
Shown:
9:24
